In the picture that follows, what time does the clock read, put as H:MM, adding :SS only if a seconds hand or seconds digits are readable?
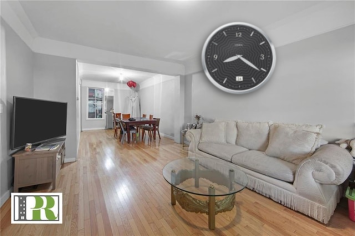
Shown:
8:21
